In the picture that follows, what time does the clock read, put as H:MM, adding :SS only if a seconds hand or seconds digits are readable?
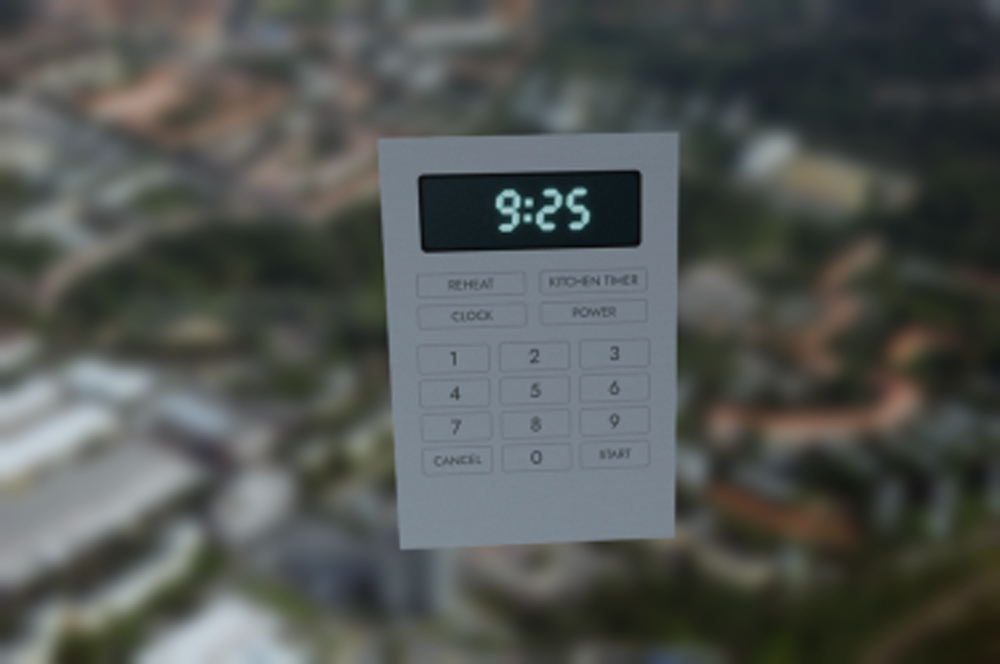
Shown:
9:25
